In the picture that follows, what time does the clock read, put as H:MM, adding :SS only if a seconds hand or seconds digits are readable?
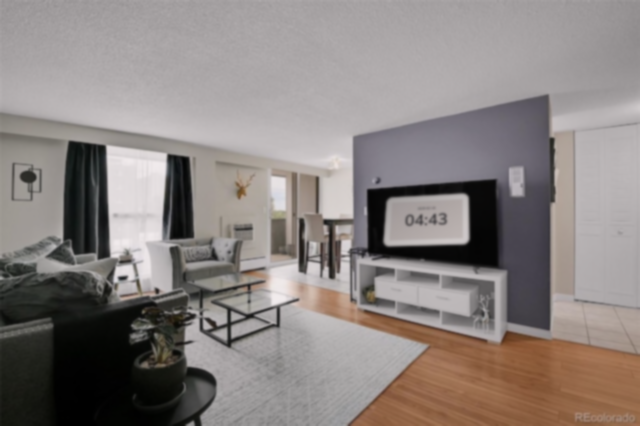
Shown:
4:43
